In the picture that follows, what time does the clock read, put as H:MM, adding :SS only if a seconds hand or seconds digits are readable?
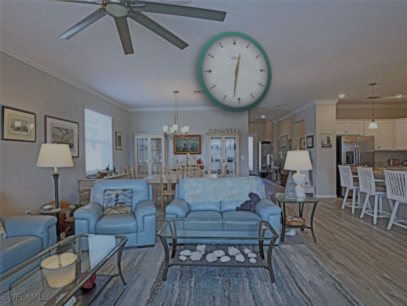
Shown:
12:32
